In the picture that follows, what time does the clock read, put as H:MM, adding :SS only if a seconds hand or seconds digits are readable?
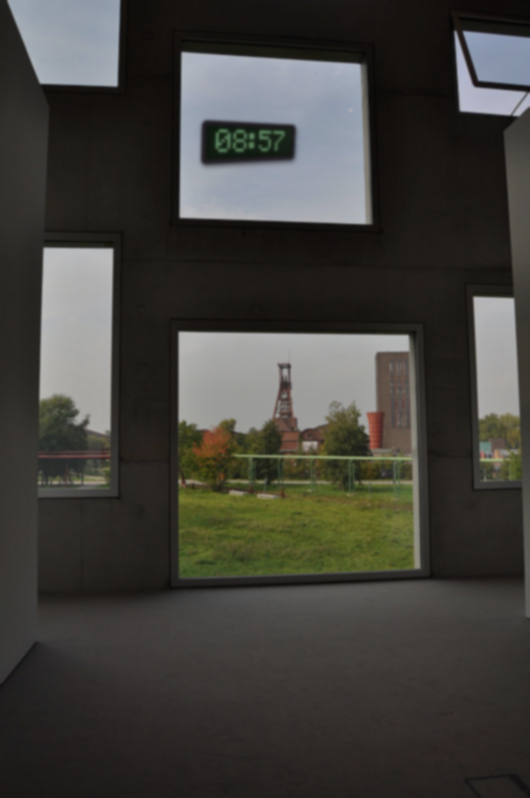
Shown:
8:57
